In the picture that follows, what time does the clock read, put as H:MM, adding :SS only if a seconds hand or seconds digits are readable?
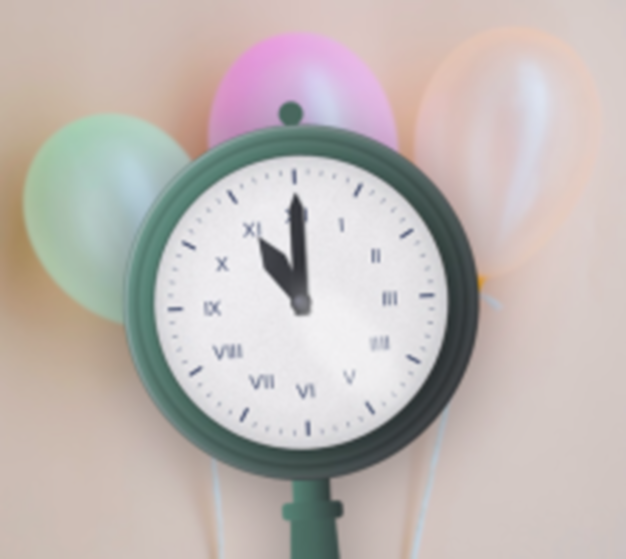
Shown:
11:00
